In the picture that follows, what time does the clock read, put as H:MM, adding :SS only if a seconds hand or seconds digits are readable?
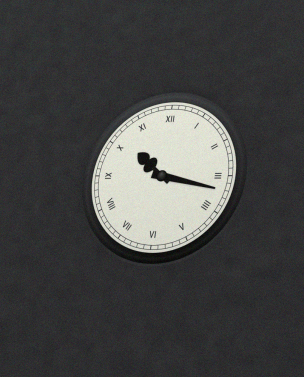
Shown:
10:17
